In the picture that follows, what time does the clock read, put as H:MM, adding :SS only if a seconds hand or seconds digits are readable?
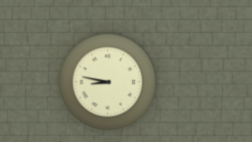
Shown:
8:47
